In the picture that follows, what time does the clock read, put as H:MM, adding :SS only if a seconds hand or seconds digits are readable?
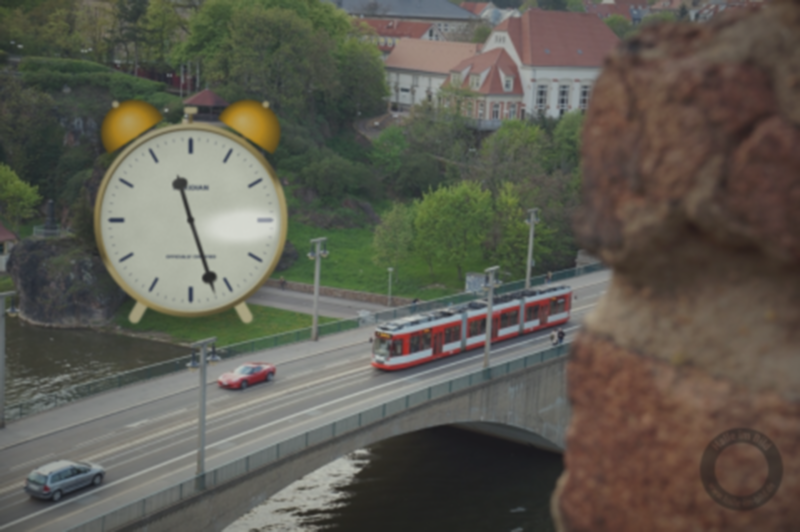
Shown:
11:27
